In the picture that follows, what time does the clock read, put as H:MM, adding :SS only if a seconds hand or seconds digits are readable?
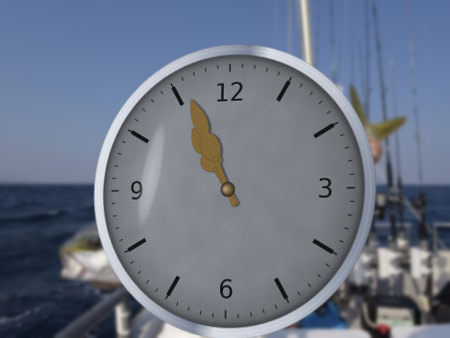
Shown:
10:56
